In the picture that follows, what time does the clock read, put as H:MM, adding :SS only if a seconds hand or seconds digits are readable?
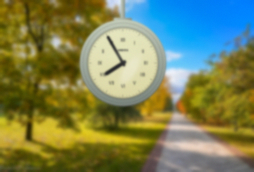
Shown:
7:55
